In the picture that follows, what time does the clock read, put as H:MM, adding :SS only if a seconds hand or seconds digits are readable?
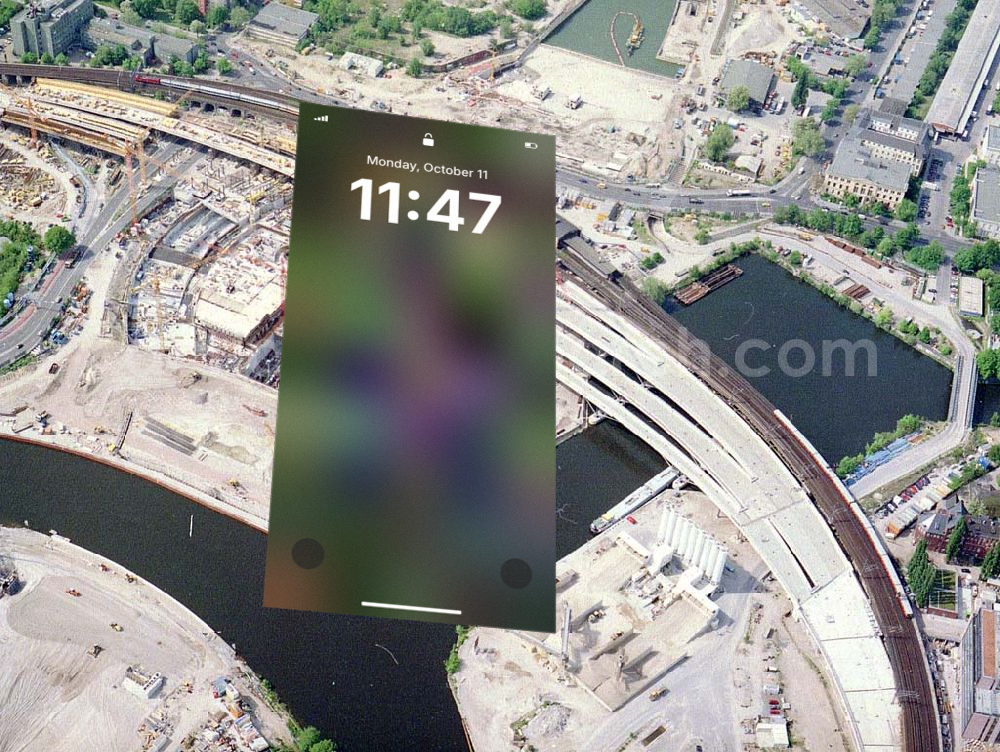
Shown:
11:47
